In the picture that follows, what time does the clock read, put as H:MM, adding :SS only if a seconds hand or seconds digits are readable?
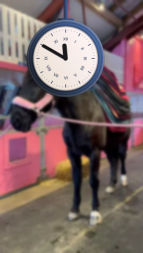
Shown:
11:50
